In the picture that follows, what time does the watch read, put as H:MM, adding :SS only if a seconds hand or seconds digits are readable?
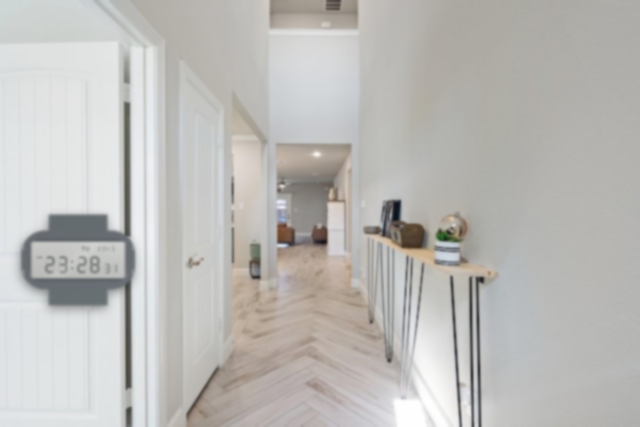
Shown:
23:28
